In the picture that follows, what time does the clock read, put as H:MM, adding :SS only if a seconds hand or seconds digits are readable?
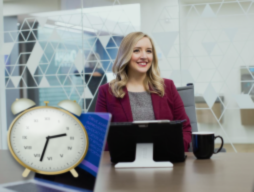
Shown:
2:33
